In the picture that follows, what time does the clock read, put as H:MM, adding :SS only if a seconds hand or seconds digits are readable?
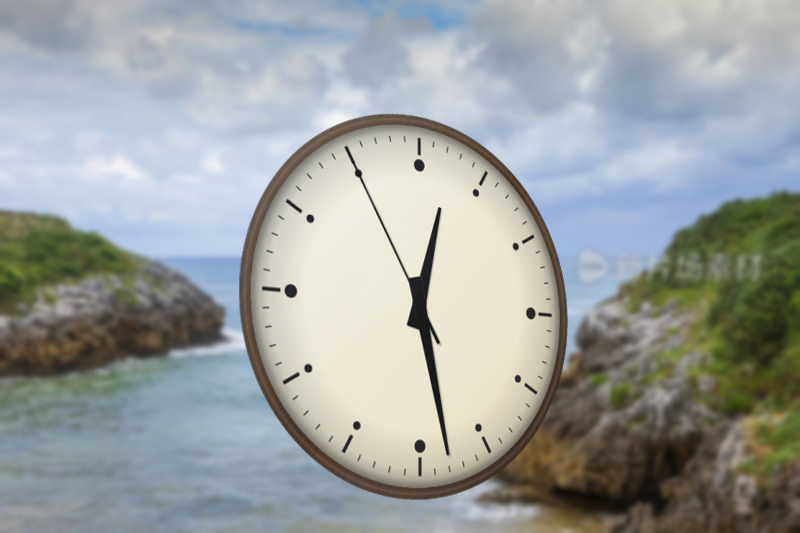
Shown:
12:27:55
